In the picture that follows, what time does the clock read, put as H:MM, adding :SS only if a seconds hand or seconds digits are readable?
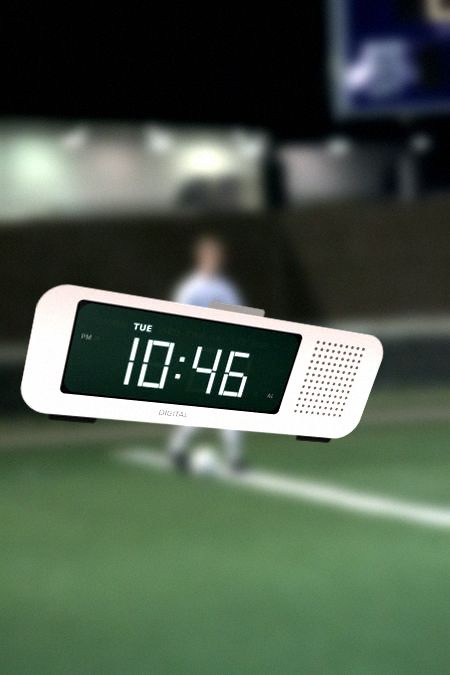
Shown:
10:46
